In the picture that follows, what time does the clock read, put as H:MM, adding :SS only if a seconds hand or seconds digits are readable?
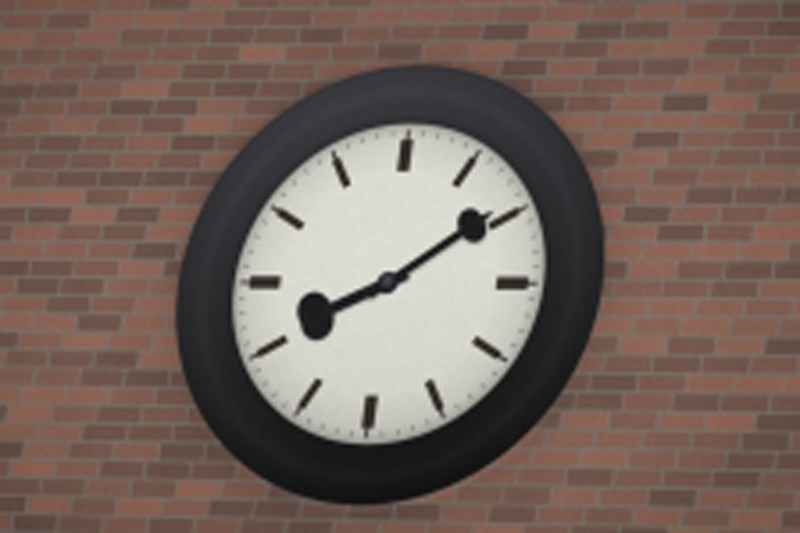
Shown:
8:09
